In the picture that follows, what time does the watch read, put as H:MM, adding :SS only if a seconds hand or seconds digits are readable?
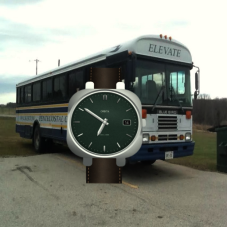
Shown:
6:51
